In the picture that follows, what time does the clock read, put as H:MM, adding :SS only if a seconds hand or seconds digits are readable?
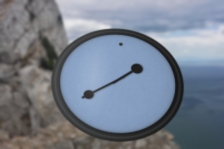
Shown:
1:39
